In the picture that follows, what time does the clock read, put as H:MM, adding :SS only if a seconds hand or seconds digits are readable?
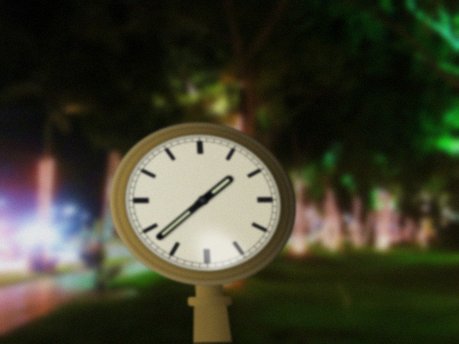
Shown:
1:38
